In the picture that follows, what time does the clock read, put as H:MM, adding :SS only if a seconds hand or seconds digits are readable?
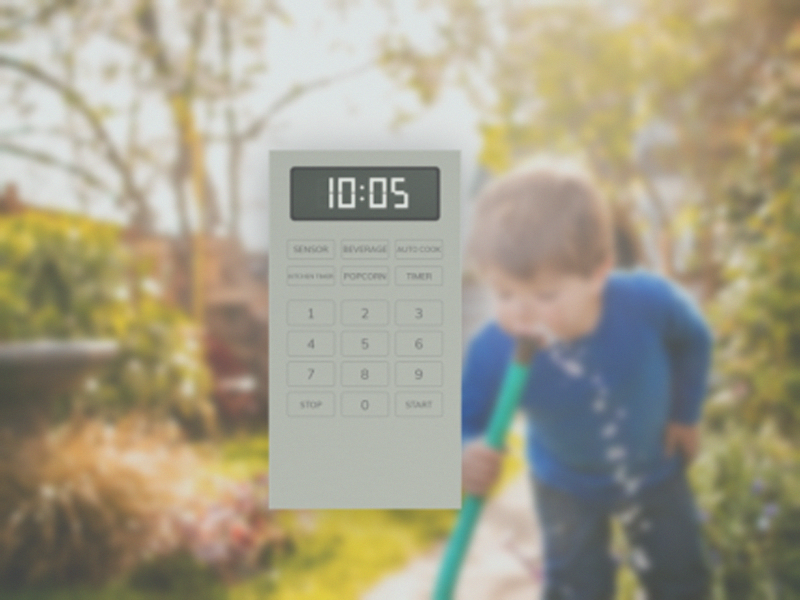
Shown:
10:05
